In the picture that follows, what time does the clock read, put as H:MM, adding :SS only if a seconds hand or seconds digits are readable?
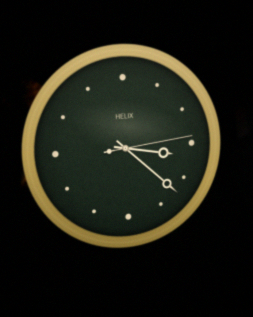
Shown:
3:22:14
